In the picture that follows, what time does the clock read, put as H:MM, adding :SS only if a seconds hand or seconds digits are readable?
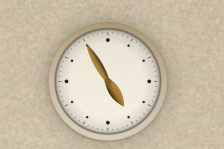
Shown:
4:55
